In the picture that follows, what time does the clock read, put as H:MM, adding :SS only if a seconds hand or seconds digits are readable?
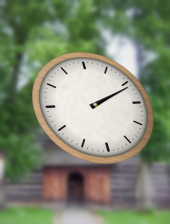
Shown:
2:11
